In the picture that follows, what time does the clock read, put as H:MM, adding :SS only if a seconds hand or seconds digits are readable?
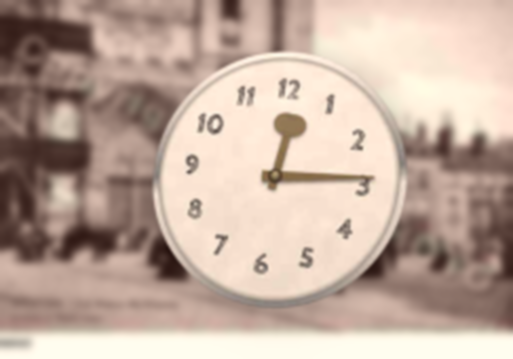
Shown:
12:14
